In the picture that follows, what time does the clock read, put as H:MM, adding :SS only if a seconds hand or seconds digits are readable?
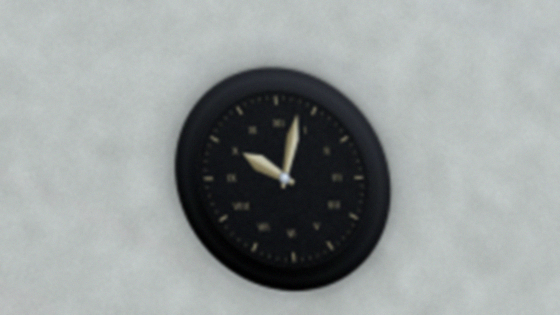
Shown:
10:03
